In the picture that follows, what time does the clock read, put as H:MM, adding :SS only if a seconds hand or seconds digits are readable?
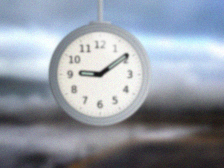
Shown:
9:09
